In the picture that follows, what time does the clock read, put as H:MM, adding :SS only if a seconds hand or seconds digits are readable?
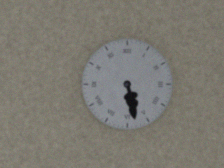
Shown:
5:28
